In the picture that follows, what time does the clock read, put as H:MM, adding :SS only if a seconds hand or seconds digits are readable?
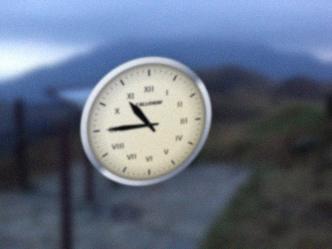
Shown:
10:45
